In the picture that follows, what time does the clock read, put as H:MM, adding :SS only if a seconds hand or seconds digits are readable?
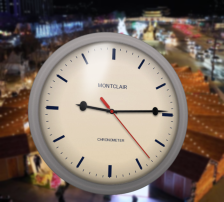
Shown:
9:14:23
